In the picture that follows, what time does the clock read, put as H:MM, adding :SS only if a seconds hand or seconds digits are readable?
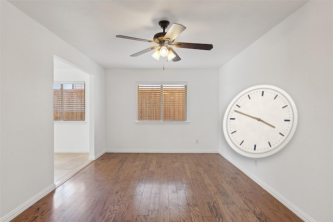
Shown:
3:48
